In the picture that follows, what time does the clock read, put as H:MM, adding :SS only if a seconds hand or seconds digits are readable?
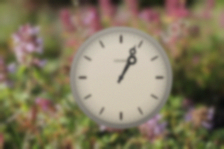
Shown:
1:04
